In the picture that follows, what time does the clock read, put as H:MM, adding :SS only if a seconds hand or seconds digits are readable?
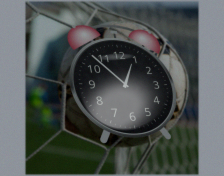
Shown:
12:53
